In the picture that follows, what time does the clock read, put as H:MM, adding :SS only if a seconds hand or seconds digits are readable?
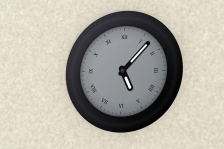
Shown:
5:07
